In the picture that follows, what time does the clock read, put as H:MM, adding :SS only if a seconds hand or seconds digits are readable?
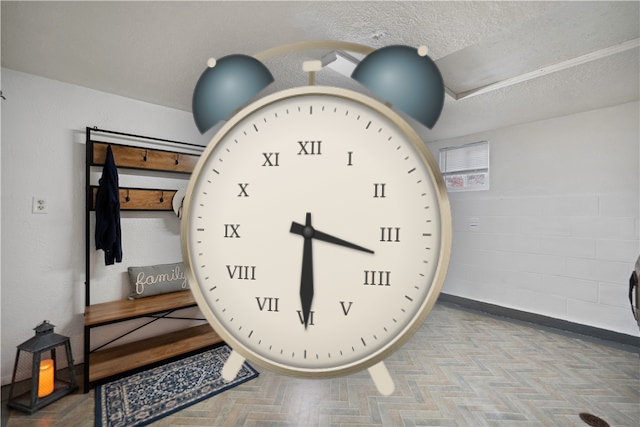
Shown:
3:30
